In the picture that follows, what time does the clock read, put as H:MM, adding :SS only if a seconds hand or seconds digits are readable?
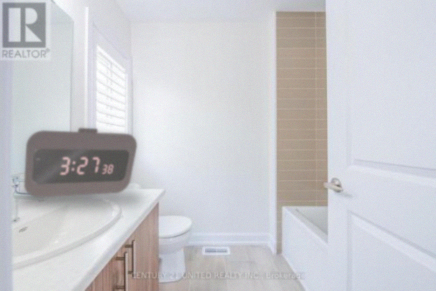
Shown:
3:27
